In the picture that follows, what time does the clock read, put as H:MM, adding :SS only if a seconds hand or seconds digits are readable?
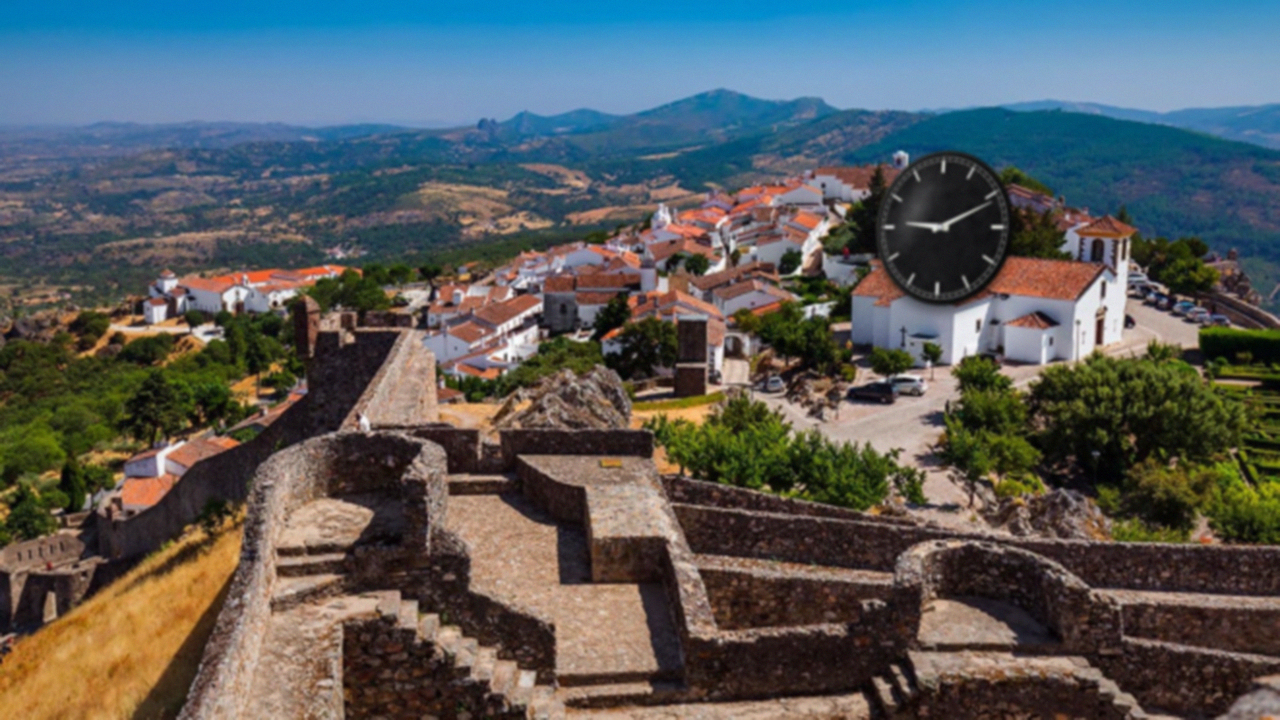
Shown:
9:11
